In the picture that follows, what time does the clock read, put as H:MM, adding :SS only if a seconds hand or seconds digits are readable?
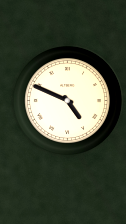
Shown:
4:49
